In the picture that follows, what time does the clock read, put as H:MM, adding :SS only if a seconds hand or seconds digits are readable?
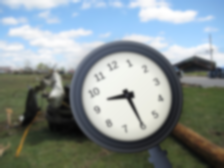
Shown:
9:30
